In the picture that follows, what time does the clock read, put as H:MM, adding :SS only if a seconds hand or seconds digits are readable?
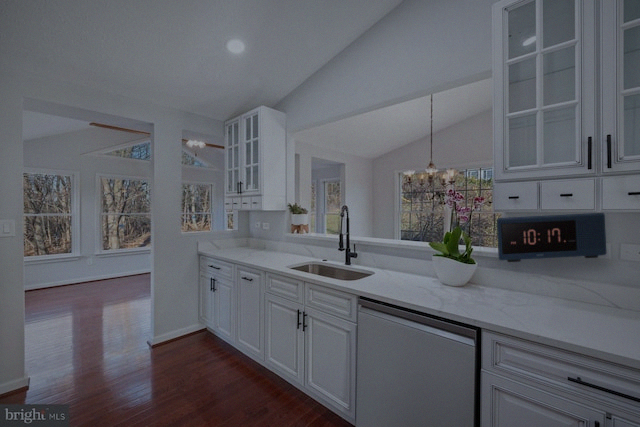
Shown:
10:17
